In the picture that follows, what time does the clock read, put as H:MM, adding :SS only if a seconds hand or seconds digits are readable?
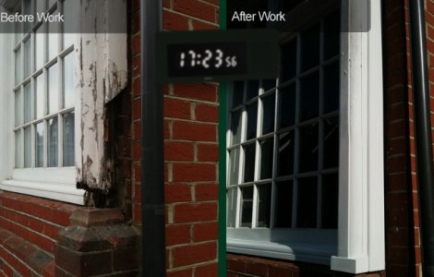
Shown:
17:23
